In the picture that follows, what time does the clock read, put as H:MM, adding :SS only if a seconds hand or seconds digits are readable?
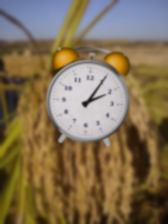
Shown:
2:05
